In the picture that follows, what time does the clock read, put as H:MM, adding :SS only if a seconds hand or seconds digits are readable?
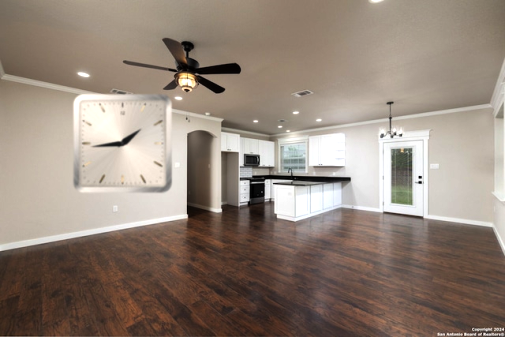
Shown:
1:44
